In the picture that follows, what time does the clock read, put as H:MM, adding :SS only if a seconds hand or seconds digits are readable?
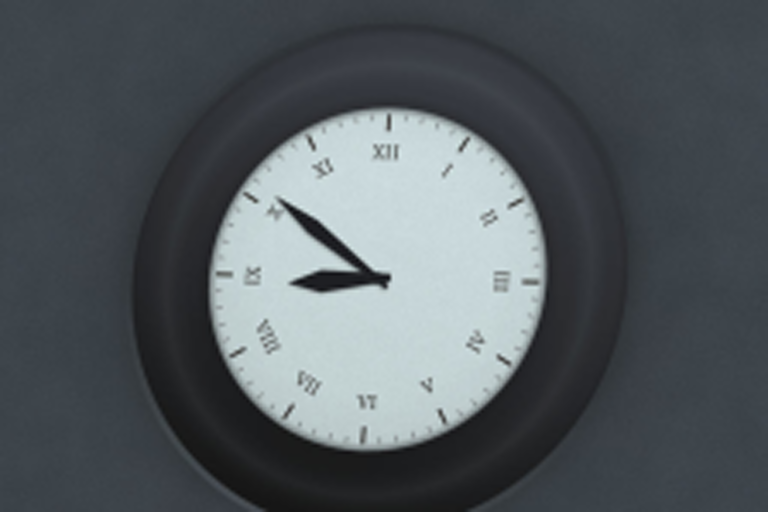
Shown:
8:51
